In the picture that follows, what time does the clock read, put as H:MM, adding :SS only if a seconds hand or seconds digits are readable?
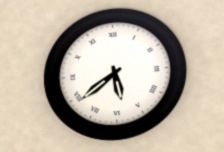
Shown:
5:39
